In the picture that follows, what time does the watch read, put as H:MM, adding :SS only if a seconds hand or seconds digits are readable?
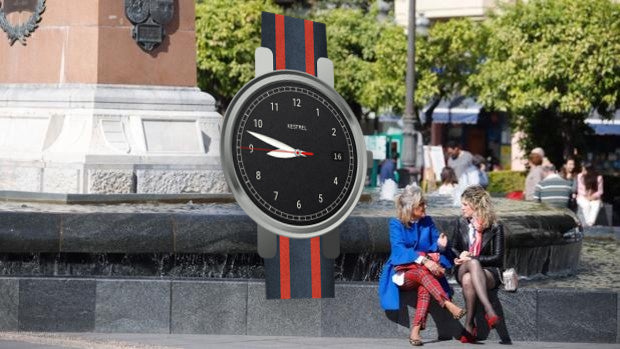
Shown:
8:47:45
